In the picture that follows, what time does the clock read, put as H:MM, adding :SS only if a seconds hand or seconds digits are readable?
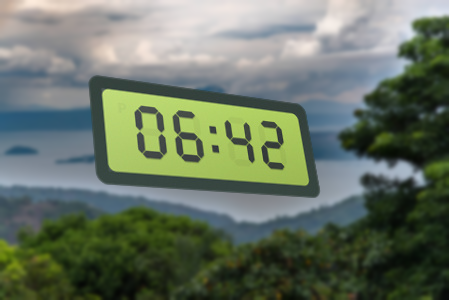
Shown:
6:42
